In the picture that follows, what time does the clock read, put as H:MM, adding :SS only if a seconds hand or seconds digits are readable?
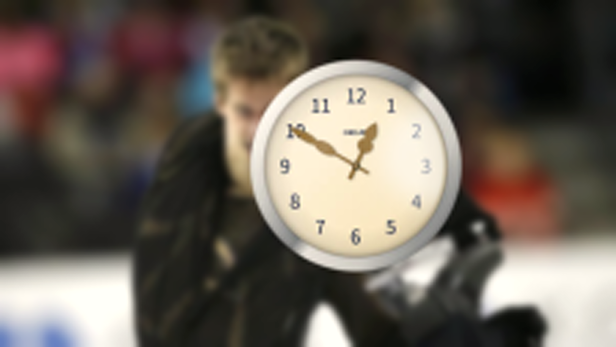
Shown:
12:50
